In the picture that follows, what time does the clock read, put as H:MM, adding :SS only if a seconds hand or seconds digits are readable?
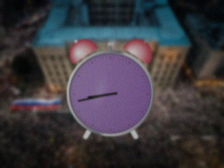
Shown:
8:43
